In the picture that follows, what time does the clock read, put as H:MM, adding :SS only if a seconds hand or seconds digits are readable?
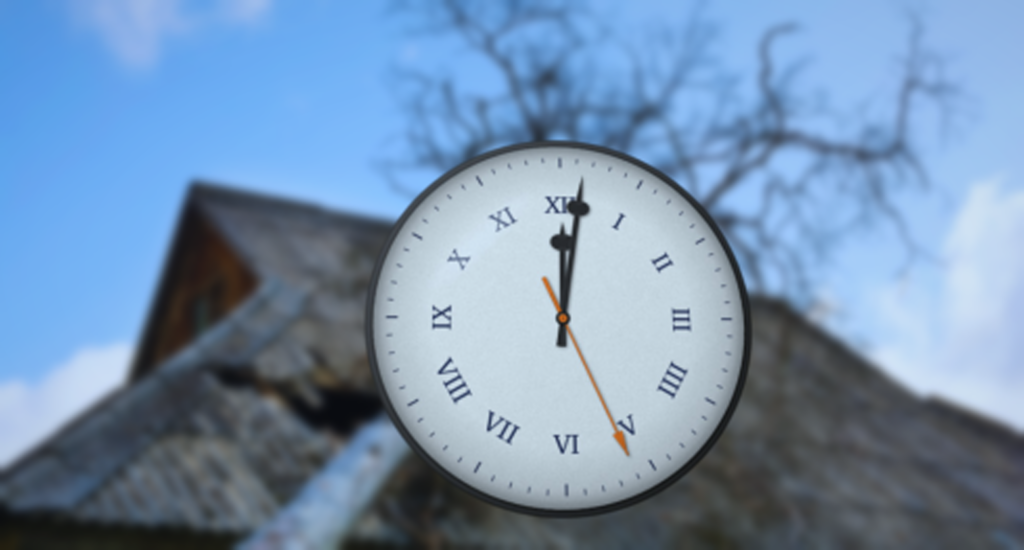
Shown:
12:01:26
